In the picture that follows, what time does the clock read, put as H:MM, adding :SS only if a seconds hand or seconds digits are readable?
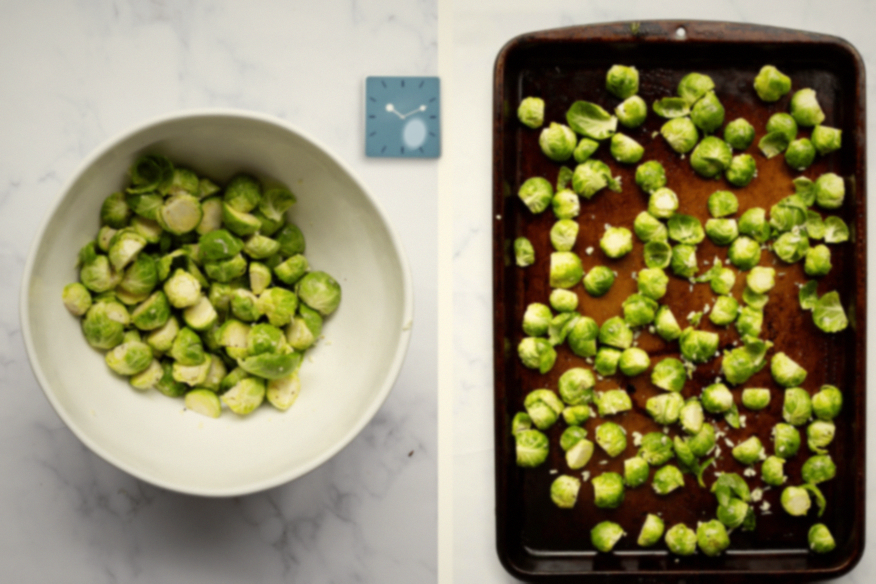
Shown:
10:11
